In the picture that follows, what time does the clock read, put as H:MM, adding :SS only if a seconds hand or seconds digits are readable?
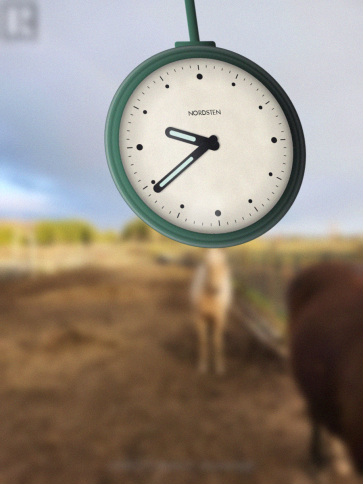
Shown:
9:39
